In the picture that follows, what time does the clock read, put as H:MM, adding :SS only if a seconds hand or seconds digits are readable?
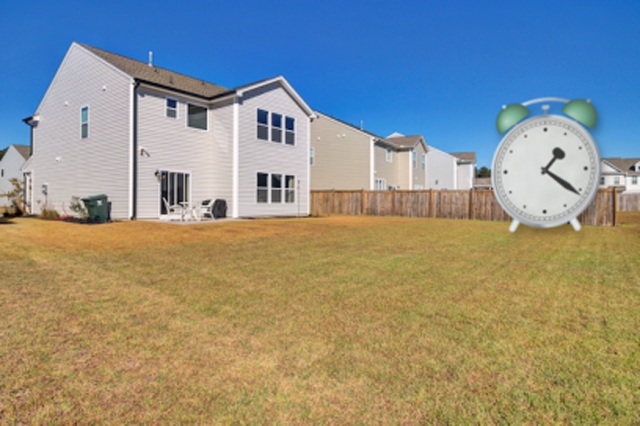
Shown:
1:21
